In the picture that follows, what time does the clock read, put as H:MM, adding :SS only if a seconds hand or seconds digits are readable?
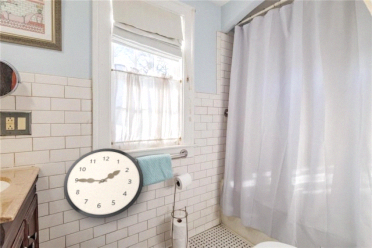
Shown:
1:45
